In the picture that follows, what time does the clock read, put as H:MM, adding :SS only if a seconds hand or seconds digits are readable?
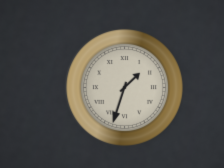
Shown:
1:33
